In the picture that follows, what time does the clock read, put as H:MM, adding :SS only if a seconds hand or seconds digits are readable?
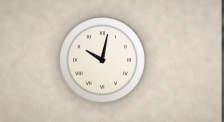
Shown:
10:02
